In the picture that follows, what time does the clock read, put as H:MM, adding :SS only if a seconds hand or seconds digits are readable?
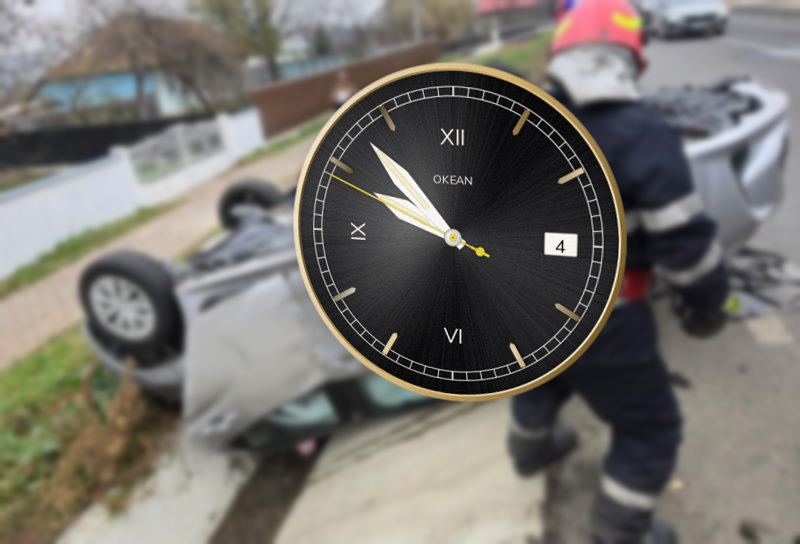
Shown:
9:52:49
